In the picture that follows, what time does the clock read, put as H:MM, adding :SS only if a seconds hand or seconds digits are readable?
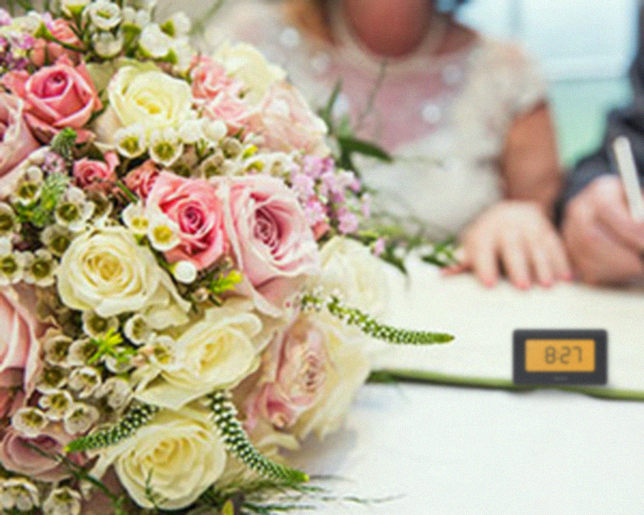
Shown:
8:27
